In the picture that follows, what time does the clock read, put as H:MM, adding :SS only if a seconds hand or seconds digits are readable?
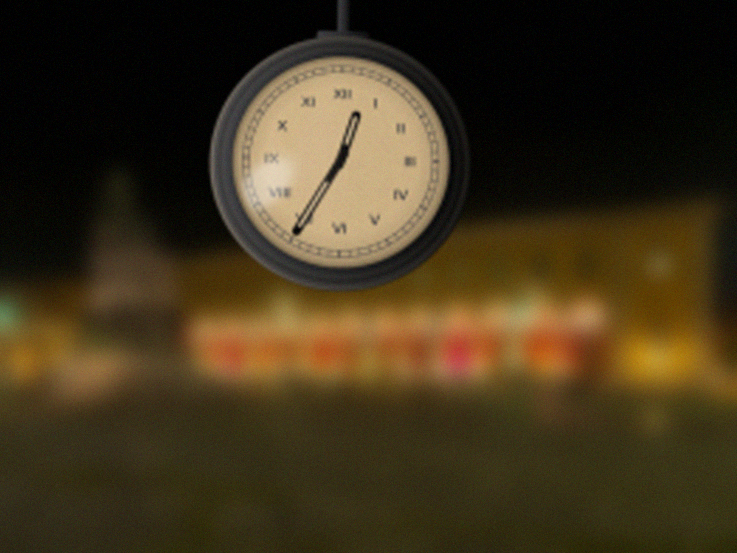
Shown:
12:35
